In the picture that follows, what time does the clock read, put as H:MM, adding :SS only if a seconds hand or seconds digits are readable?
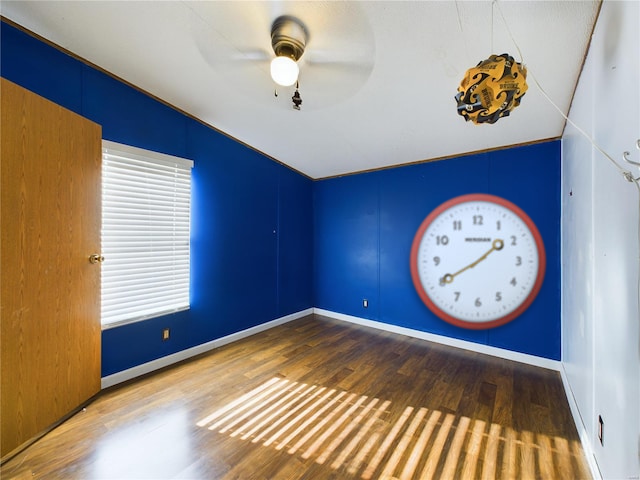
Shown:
1:40
